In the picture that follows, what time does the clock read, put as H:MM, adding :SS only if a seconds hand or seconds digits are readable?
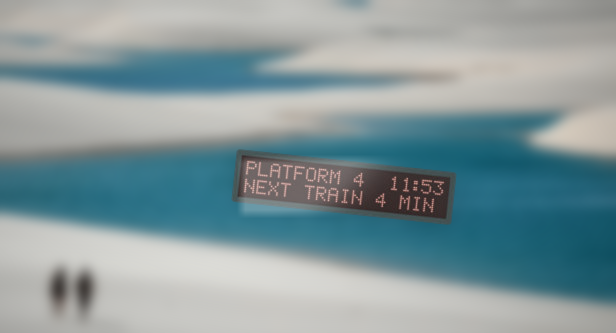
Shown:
11:53
